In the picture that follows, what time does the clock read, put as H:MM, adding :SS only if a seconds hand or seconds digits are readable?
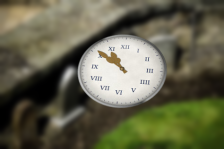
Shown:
10:51
